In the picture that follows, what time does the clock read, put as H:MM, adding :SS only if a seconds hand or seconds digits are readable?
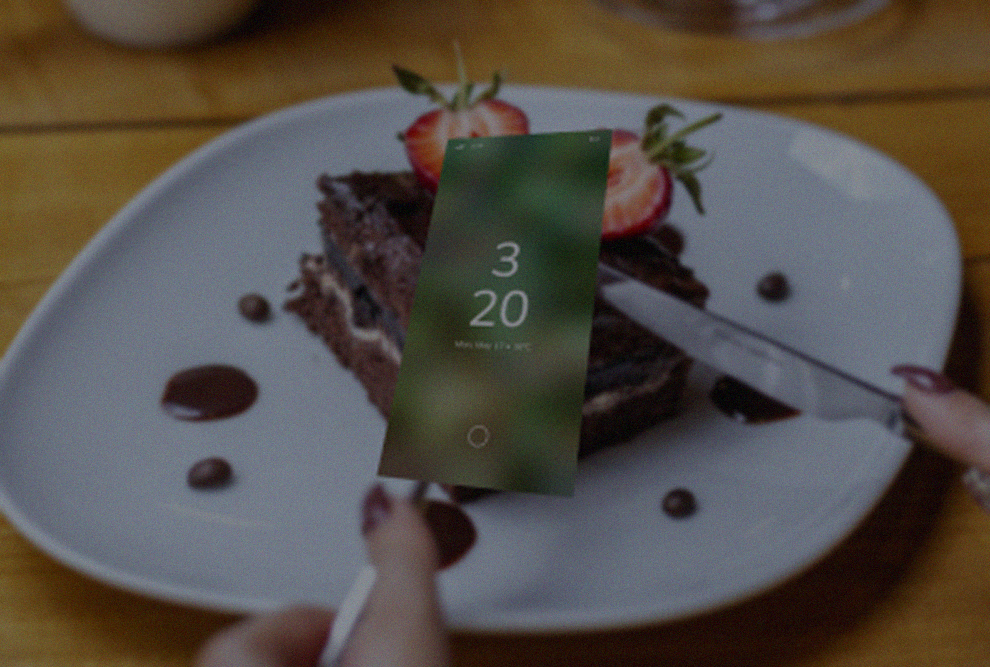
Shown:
3:20
